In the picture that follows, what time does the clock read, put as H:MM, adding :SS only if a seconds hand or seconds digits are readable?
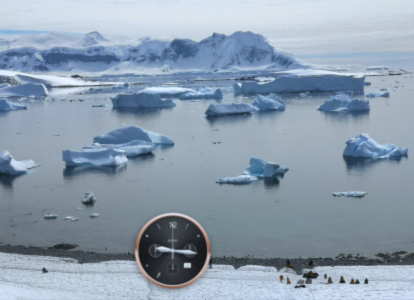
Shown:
9:16
